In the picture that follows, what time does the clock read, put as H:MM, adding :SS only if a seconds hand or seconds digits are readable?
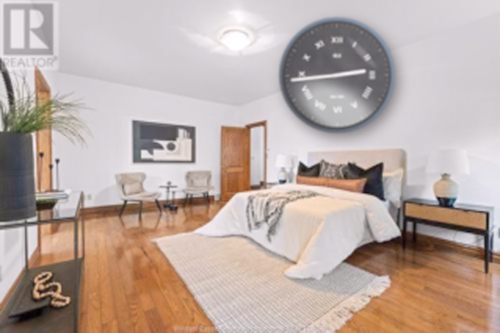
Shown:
2:44
